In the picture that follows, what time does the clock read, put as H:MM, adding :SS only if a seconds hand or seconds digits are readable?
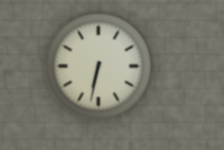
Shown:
6:32
